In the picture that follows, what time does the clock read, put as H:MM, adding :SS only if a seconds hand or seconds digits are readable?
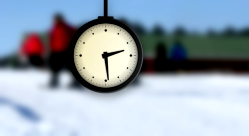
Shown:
2:29
